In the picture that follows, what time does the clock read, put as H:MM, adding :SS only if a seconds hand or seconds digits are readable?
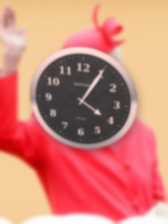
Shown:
4:05
